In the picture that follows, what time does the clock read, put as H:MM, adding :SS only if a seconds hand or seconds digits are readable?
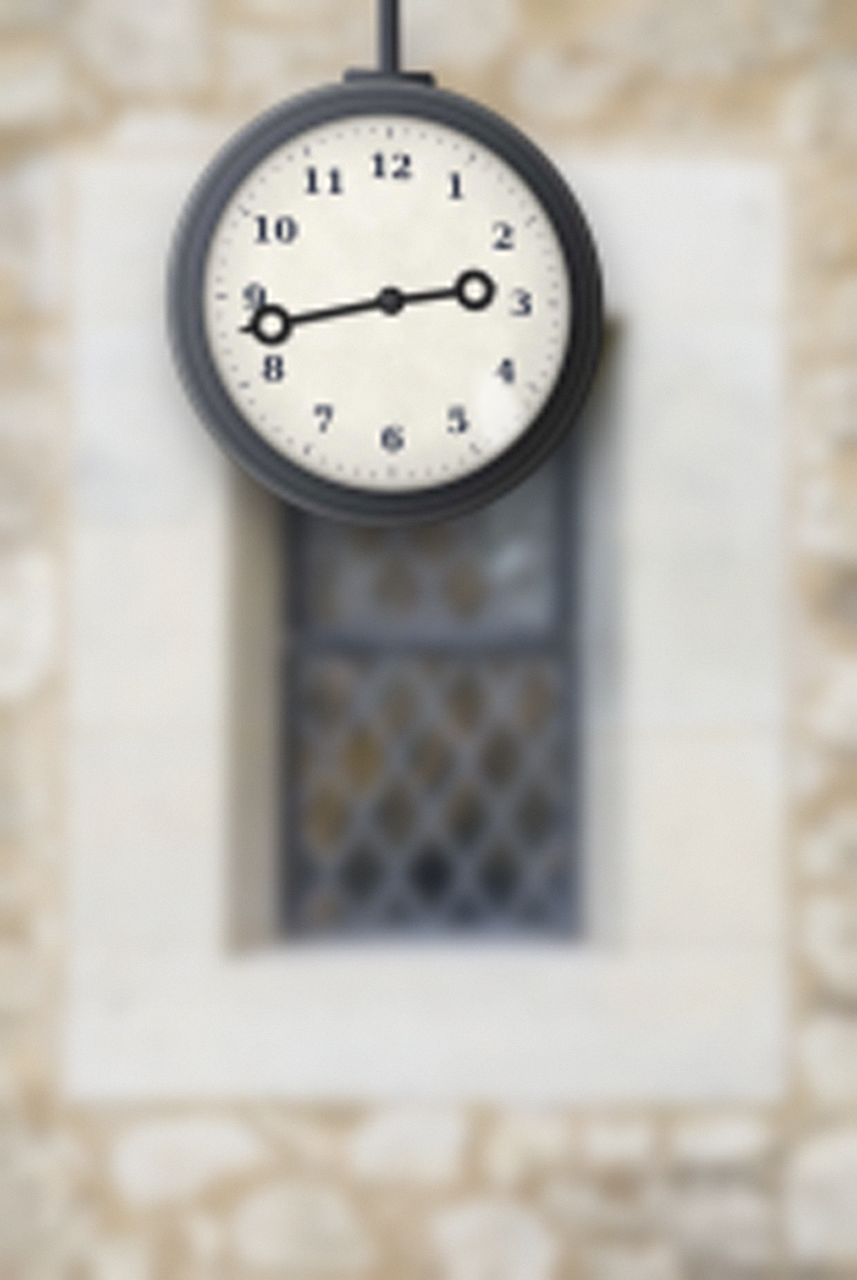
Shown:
2:43
